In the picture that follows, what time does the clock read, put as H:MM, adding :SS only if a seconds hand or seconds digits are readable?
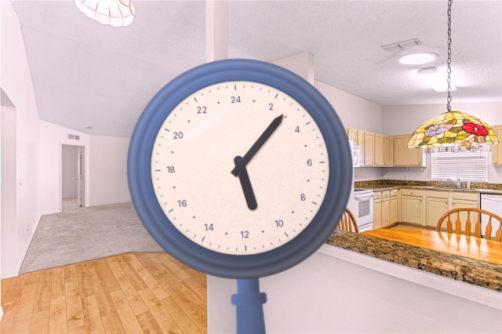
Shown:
11:07
